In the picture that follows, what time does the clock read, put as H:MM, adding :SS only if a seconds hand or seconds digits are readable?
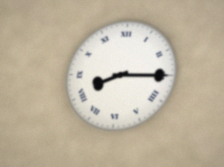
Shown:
8:15
